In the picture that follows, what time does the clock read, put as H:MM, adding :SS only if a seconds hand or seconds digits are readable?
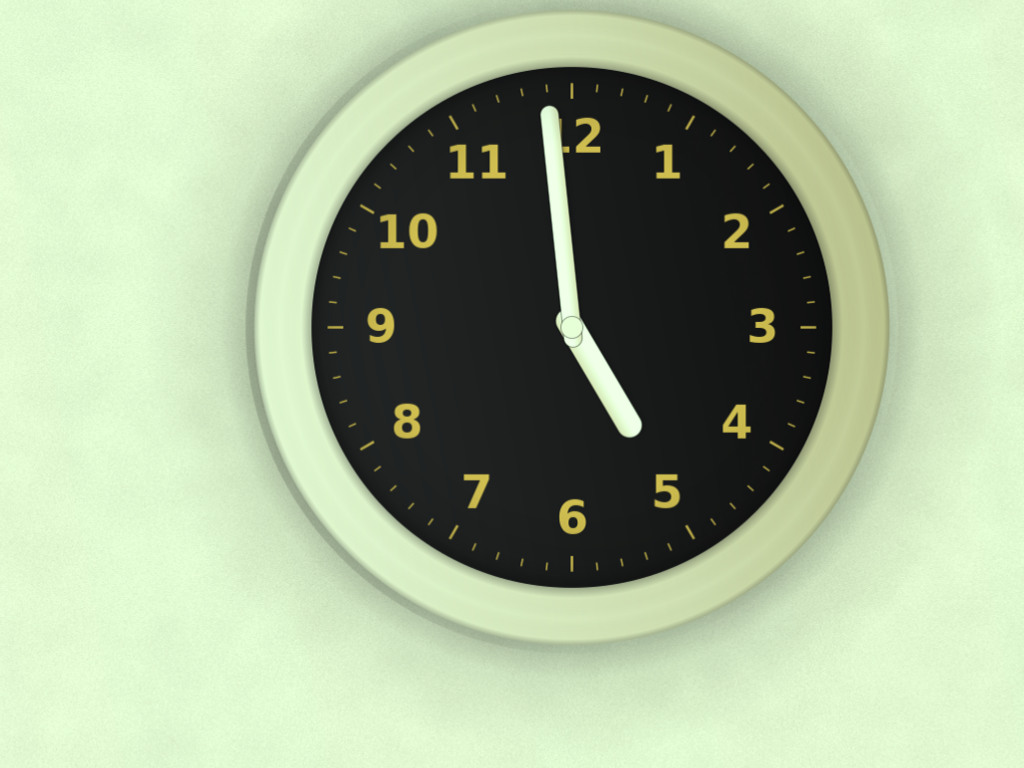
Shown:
4:59
